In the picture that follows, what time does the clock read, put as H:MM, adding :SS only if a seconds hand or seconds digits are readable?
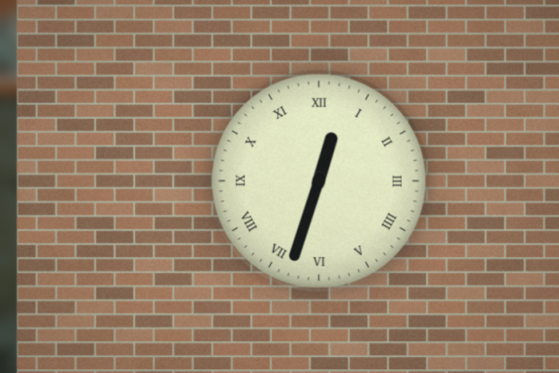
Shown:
12:33
